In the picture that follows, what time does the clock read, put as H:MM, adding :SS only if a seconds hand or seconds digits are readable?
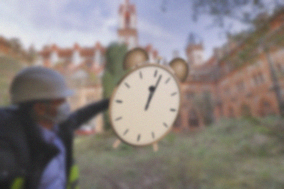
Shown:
12:02
